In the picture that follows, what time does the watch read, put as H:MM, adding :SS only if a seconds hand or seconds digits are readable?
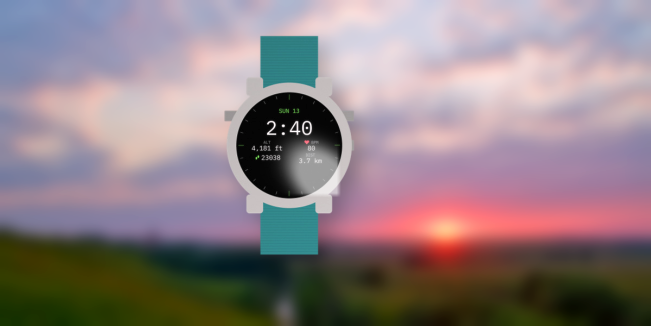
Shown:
2:40
